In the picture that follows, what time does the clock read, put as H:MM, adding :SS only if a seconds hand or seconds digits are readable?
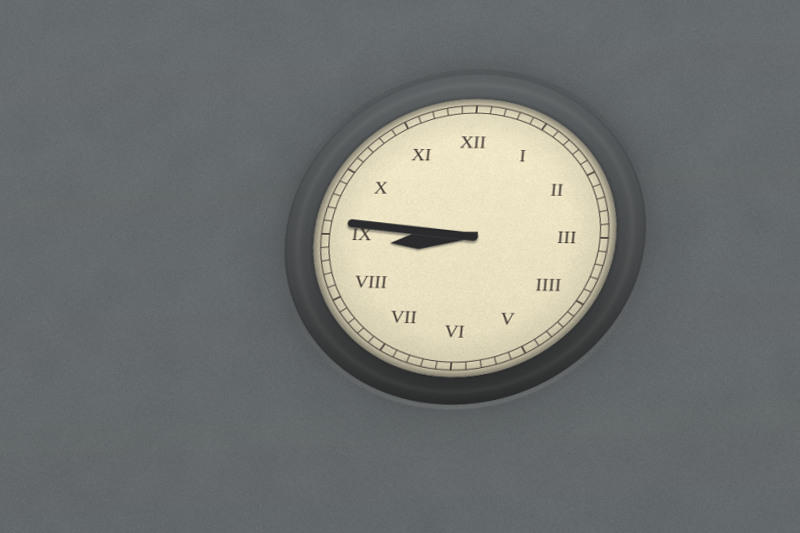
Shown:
8:46
